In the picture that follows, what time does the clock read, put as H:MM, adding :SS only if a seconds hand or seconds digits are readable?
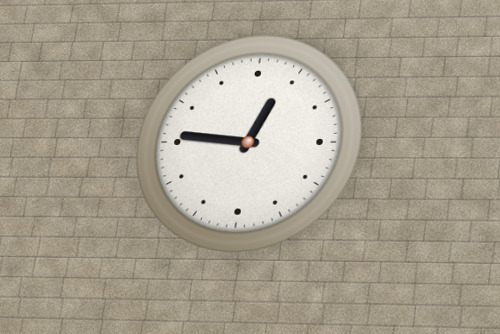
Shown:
12:46
